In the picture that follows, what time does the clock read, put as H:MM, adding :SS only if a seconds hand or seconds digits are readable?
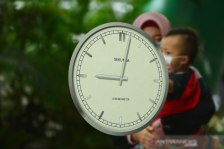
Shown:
9:02
